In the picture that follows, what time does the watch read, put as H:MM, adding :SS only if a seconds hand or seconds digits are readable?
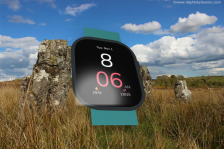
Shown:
8:06
